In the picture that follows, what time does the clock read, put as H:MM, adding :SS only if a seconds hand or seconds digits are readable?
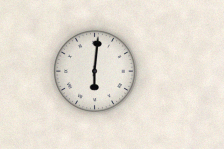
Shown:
6:01
